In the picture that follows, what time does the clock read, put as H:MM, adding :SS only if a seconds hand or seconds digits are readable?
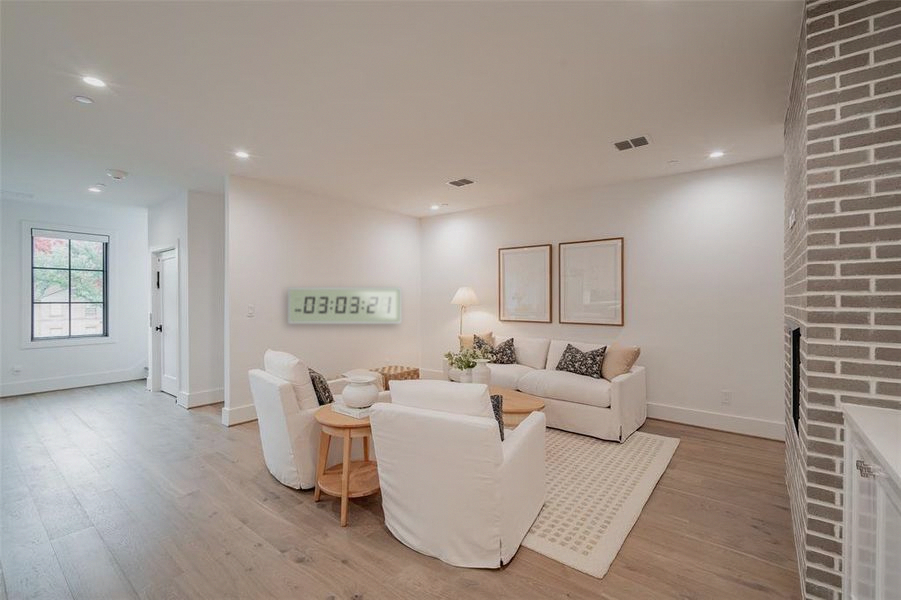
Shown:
3:03:21
